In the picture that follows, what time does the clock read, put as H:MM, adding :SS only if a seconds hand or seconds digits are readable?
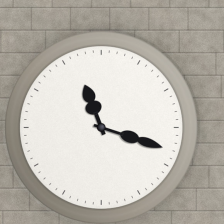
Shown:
11:18
